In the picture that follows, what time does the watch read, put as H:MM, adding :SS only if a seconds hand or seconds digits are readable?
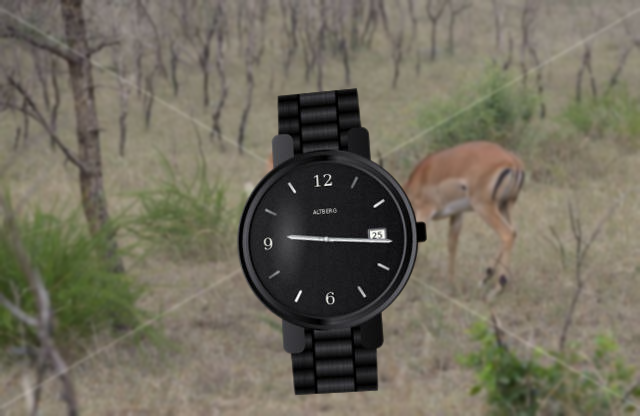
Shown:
9:16
